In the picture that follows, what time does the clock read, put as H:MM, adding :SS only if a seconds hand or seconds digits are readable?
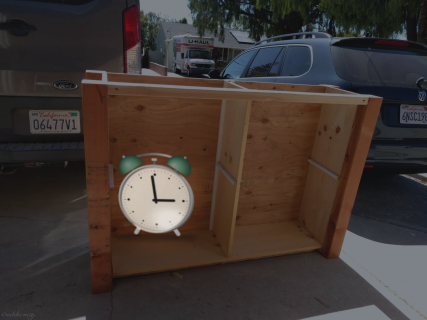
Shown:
2:59
